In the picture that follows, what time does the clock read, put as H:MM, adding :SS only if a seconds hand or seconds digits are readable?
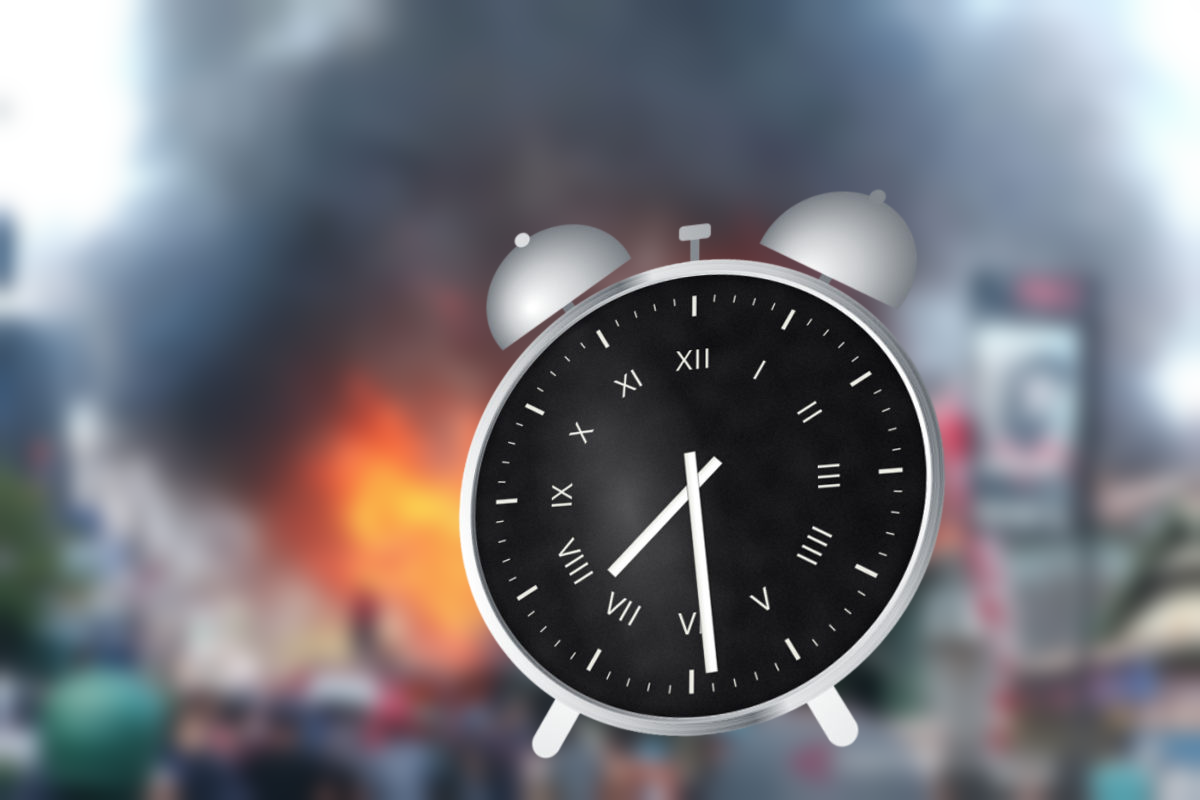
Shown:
7:29
